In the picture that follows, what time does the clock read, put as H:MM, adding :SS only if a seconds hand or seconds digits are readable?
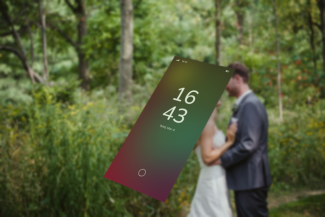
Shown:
16:43
